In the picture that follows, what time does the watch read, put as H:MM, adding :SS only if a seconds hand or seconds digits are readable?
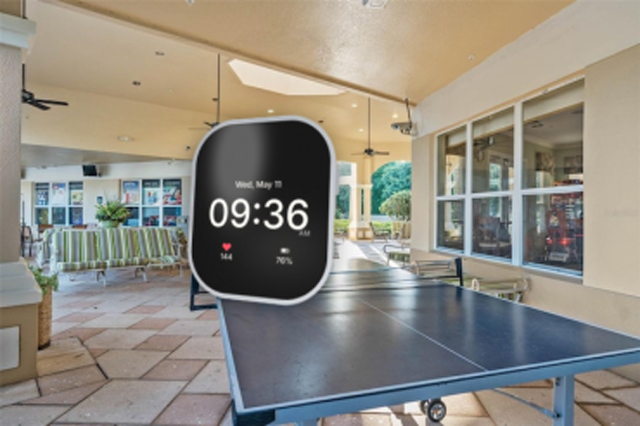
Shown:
9:36
